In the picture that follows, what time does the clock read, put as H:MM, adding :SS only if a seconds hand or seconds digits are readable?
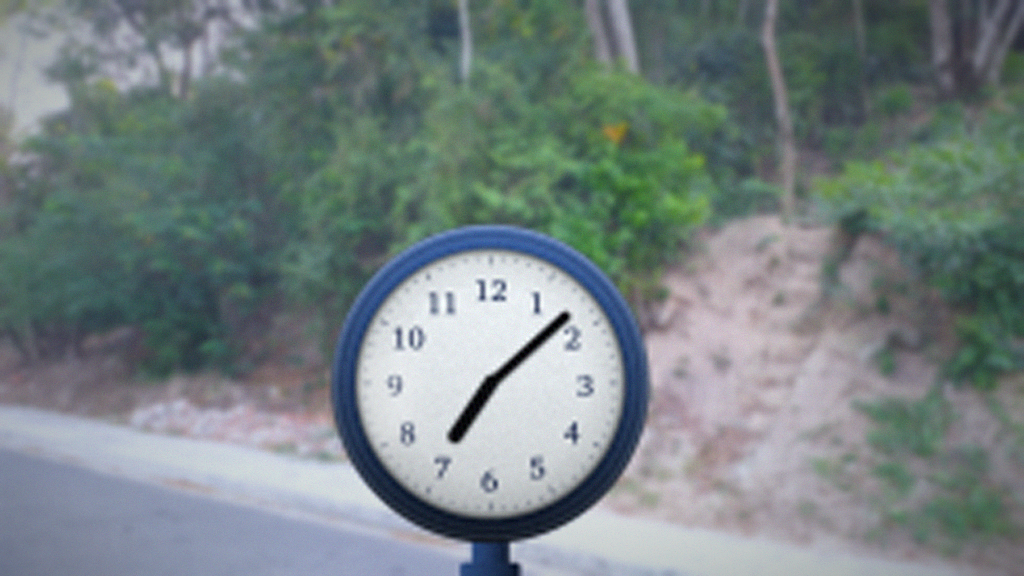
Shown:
7:08
